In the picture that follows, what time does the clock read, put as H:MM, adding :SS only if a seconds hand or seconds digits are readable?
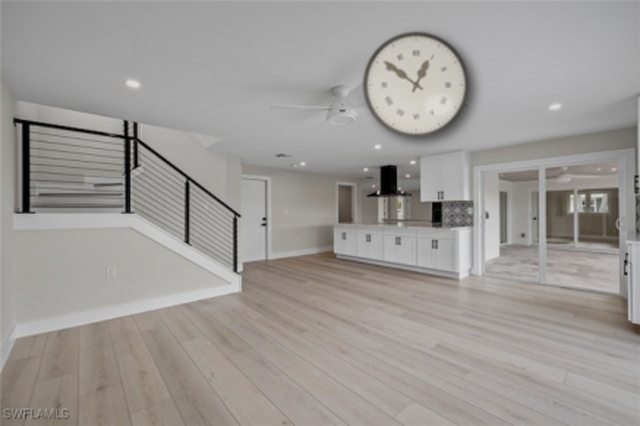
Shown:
12:51
